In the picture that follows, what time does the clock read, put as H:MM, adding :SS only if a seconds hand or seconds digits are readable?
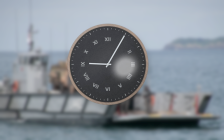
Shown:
9:05
